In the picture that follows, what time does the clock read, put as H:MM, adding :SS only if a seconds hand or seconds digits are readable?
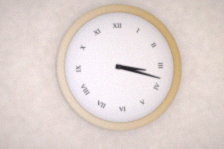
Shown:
3:18
